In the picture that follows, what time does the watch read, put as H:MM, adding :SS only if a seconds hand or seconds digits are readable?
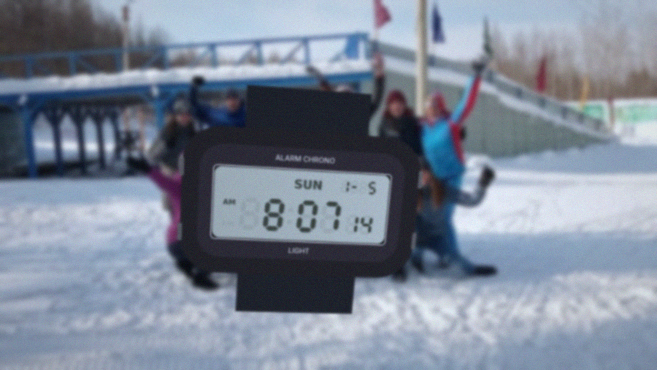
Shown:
8:07:14
